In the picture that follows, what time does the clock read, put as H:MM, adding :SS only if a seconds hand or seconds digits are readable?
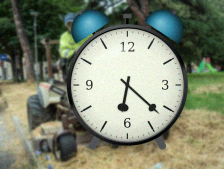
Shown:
6:22
